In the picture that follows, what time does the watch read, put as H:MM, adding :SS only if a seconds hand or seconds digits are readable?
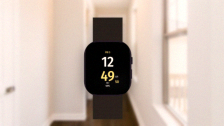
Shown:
12:49
